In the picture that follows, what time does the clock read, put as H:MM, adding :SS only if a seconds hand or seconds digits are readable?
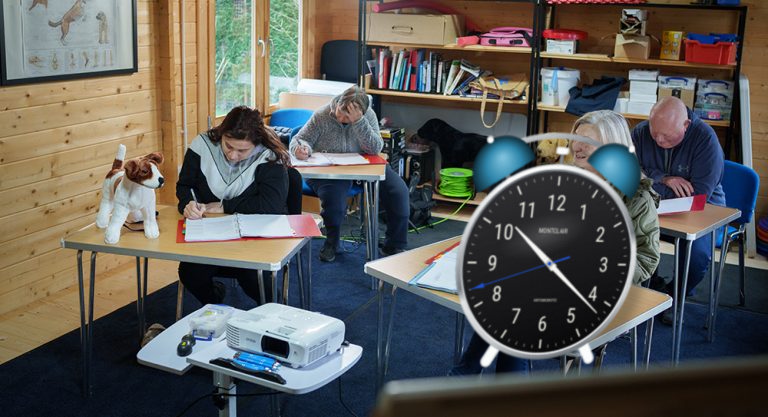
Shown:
10:21:42
